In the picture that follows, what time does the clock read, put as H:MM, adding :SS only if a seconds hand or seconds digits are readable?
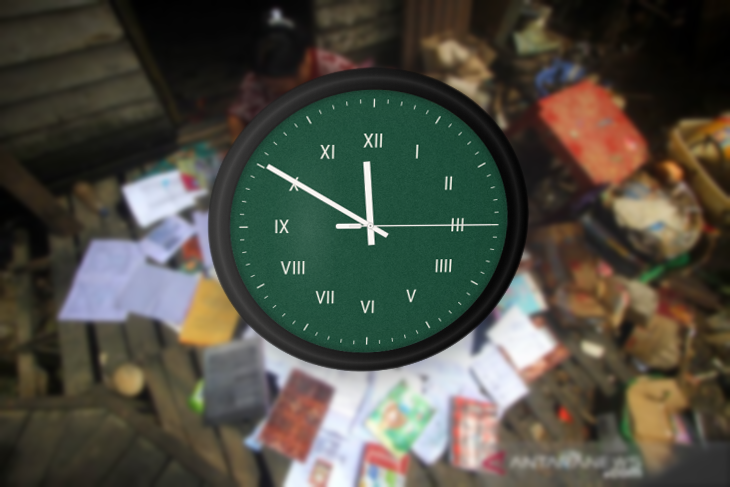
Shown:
11:50:15
